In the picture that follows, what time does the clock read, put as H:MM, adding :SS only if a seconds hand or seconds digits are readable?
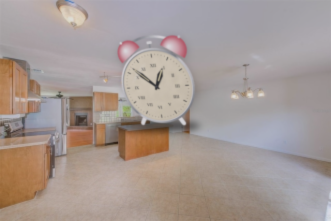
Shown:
12:52
